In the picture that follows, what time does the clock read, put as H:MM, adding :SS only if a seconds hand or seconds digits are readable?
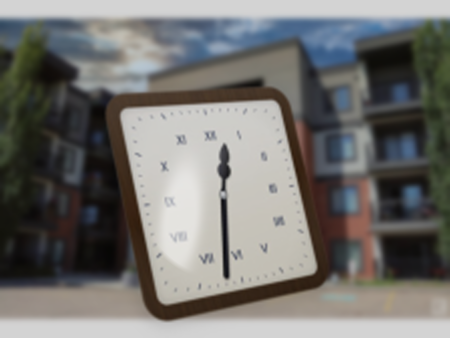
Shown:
12:32
